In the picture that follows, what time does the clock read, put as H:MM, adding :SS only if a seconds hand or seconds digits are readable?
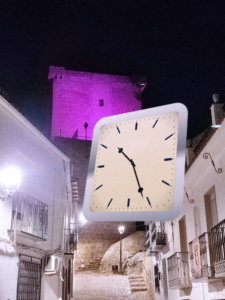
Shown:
10:26
